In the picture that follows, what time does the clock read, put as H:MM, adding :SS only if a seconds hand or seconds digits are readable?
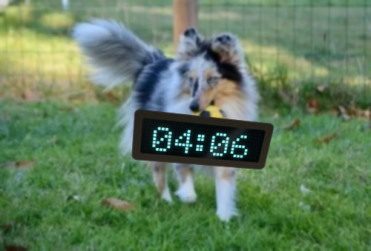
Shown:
4:06
